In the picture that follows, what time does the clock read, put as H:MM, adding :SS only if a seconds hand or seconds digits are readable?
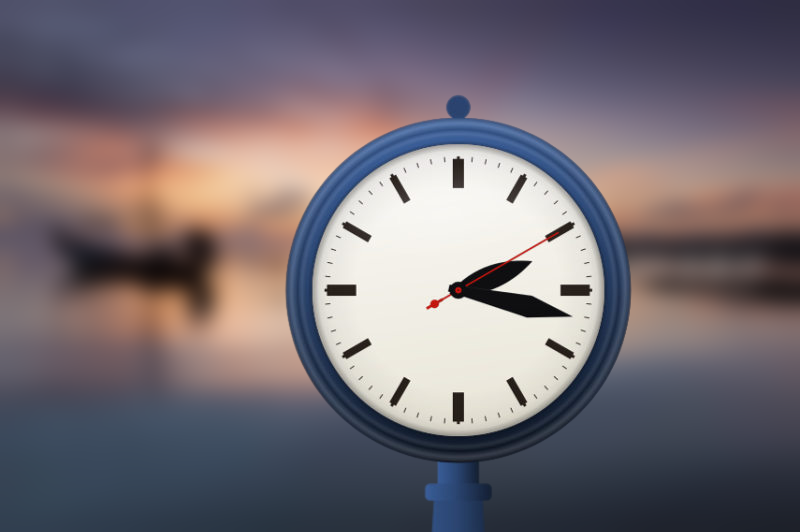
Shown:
2:17:10
